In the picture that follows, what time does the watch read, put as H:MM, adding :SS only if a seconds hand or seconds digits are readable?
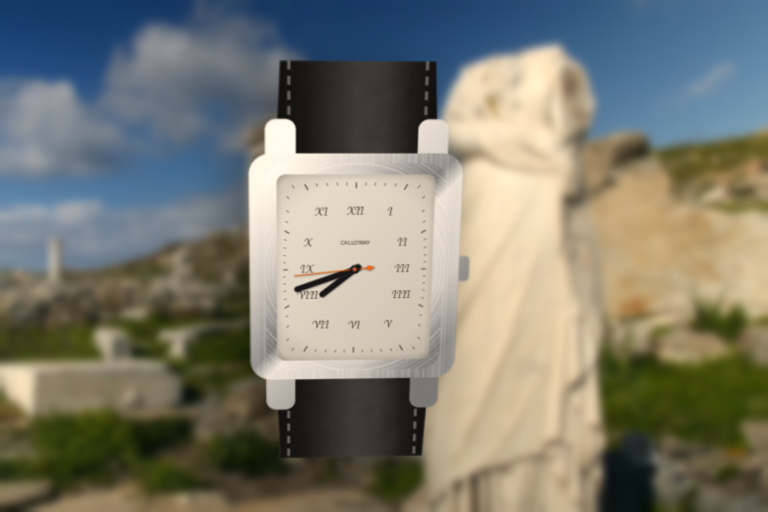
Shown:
7:41:44
